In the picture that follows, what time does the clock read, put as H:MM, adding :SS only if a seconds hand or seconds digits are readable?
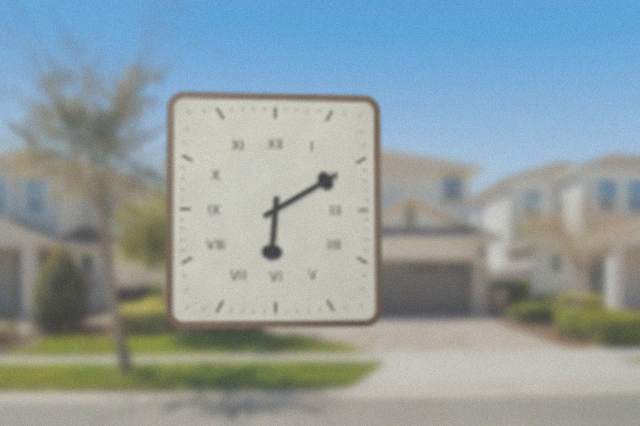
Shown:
6:10
